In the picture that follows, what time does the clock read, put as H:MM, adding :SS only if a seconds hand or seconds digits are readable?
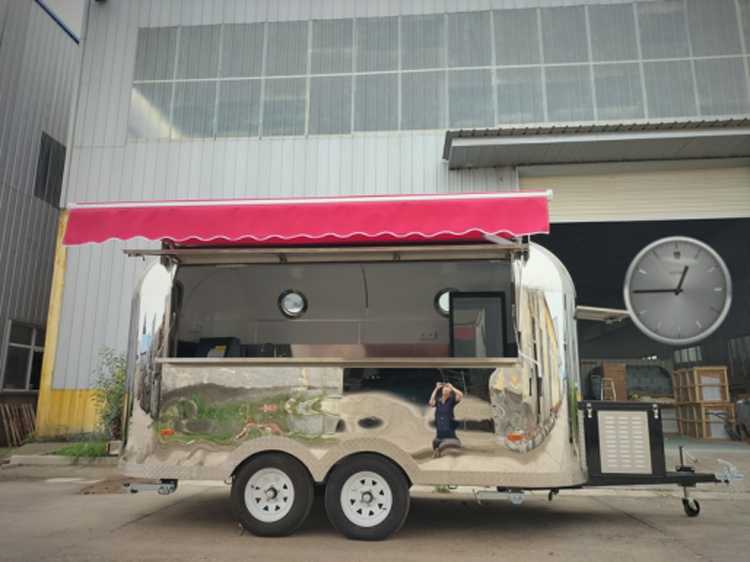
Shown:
12:45
